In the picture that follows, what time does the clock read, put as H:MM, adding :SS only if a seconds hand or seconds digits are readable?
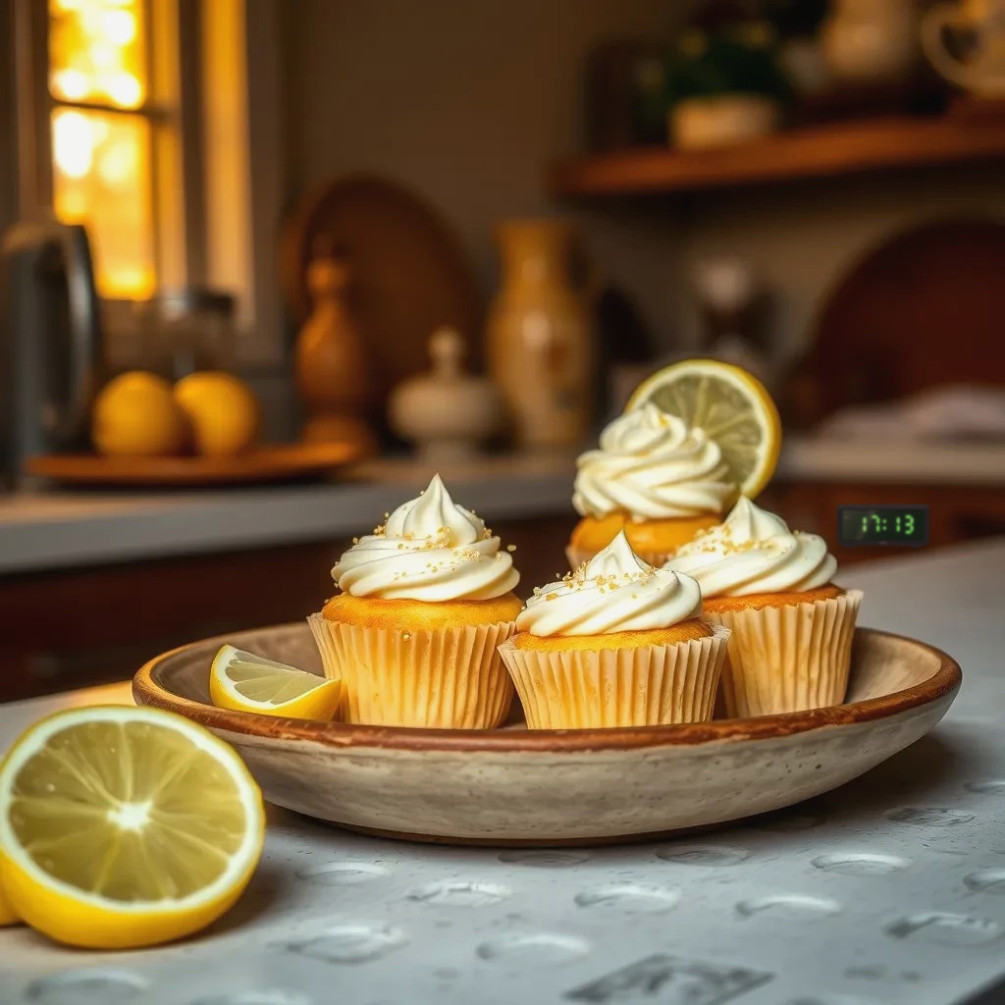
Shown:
17:13
